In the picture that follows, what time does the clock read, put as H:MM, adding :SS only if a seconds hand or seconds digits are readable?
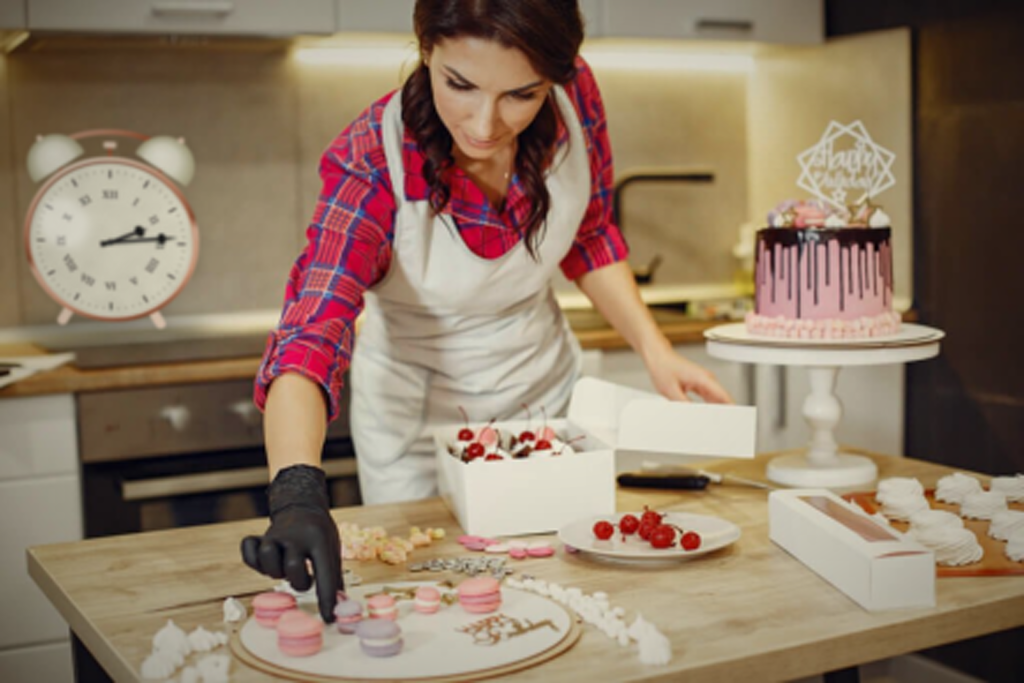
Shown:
2:14
